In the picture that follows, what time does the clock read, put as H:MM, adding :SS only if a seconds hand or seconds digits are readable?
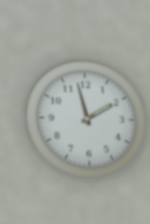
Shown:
1:58
